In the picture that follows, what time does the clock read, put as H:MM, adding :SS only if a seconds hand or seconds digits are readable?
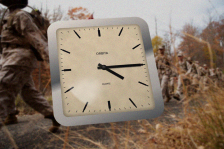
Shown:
4:15
